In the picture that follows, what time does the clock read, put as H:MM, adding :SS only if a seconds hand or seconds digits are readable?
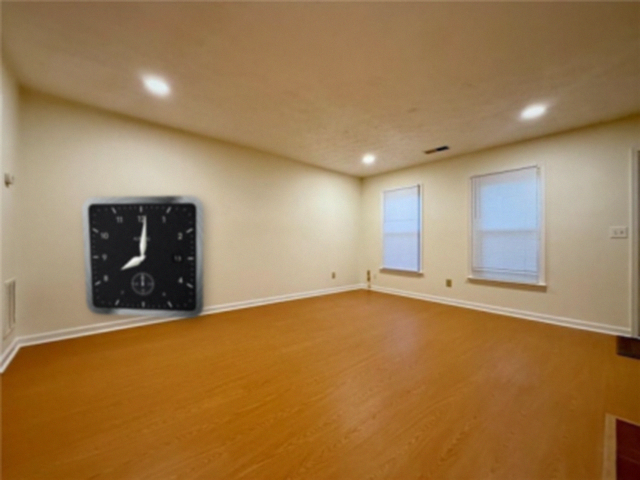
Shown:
8:01
